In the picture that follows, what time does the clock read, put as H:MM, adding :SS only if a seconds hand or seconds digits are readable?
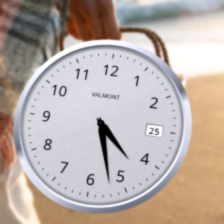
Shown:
4:27
